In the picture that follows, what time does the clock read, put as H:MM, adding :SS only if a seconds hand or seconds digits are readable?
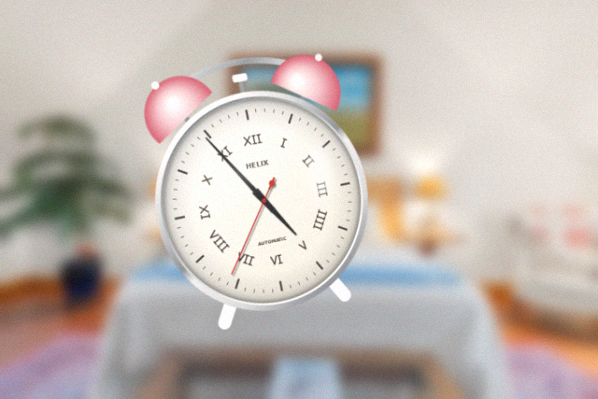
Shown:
4:54:36
